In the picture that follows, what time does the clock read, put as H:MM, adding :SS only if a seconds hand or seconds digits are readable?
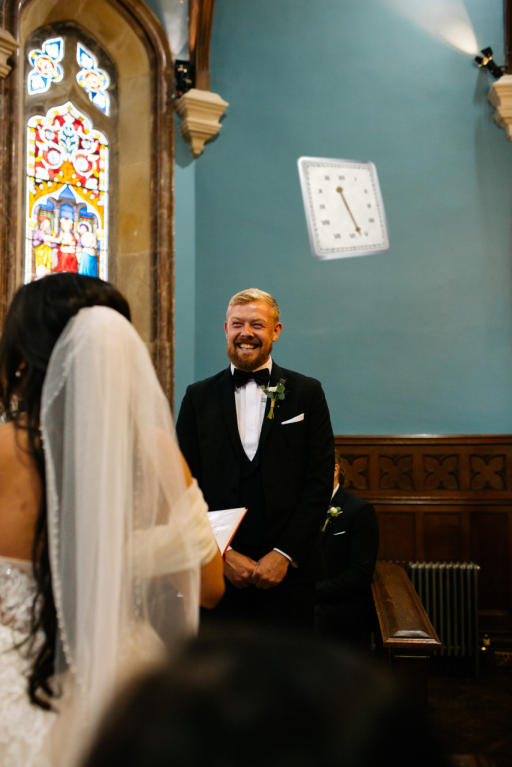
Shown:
11:27
